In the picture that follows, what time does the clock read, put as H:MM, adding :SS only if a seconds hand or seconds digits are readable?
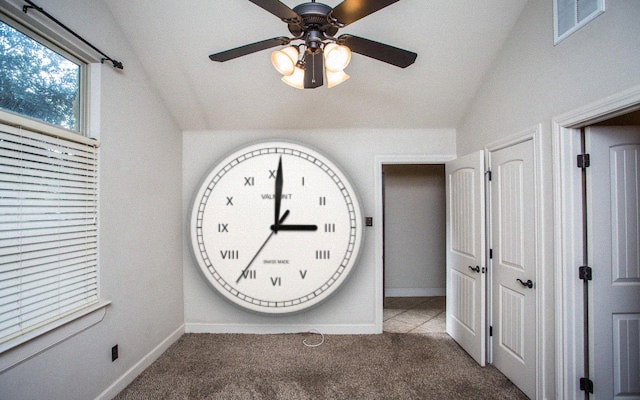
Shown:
3:00:36
